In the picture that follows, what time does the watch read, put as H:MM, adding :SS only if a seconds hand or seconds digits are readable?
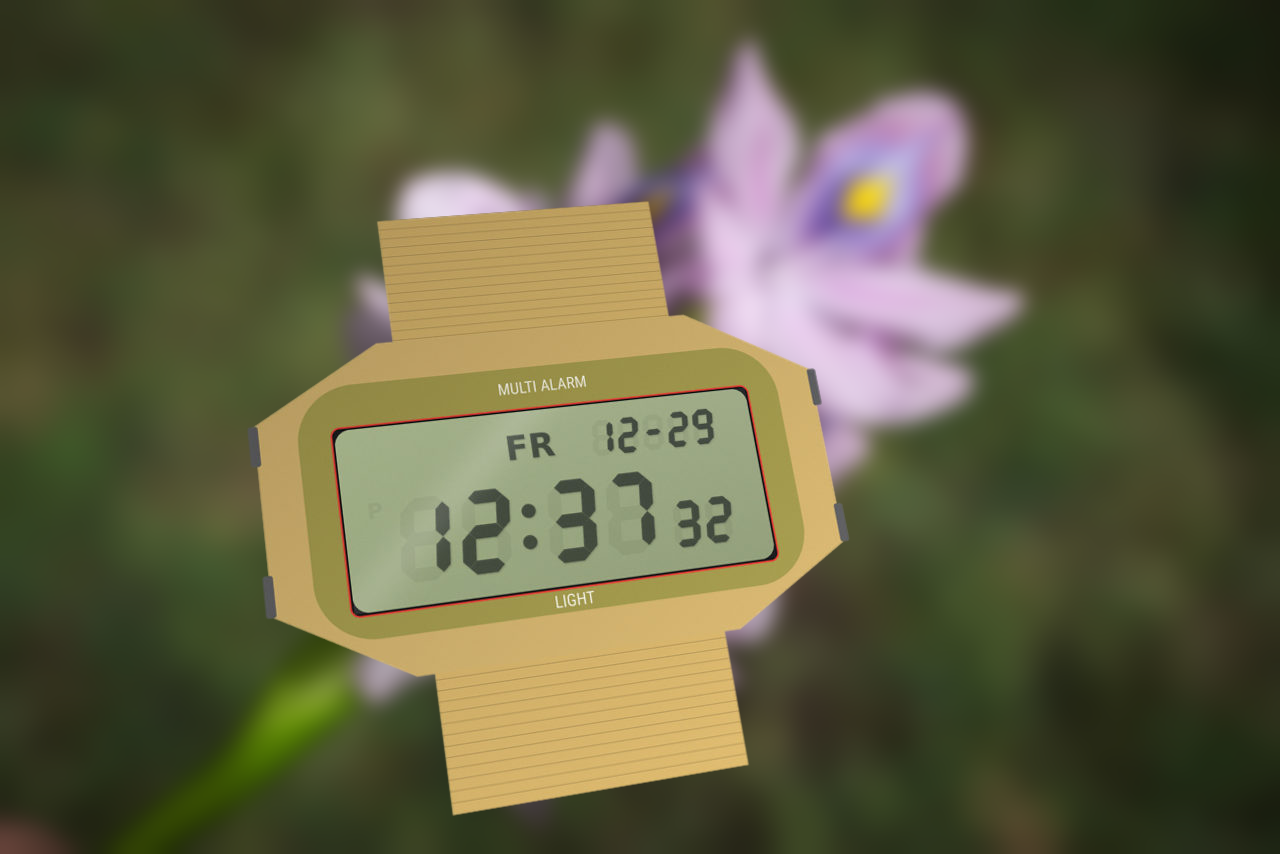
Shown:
12:37:32
